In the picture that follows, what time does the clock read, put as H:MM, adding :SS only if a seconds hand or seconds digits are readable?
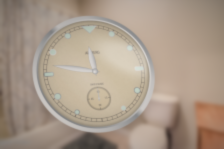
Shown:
11:47
